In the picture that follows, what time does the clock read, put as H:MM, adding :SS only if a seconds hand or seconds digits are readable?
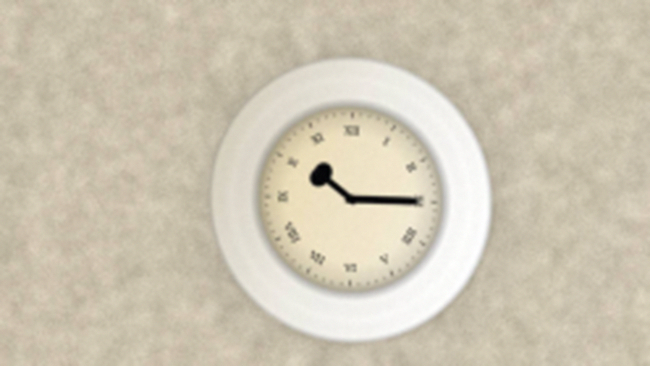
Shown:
10:15
